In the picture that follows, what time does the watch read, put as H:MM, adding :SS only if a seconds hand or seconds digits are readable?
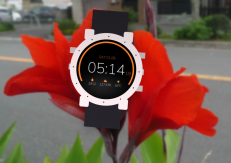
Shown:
5:14
